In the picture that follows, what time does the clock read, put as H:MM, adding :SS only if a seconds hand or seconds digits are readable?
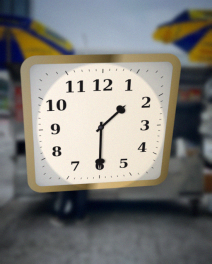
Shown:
1:30
